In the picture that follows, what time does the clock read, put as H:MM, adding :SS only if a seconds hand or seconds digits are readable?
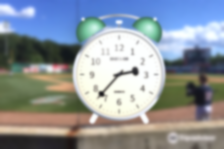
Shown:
2:37
